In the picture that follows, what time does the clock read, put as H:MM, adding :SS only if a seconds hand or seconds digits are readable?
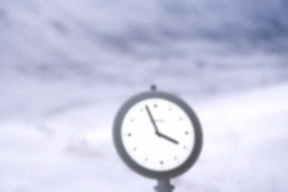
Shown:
3:57
